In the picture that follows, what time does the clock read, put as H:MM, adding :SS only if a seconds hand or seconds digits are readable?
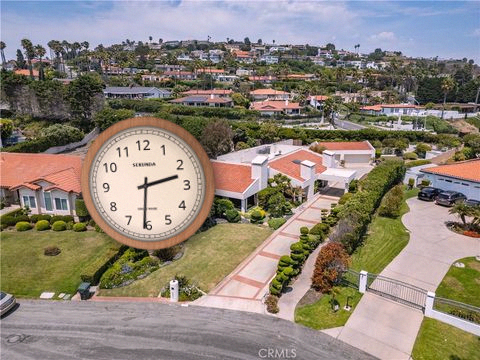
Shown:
2:31
